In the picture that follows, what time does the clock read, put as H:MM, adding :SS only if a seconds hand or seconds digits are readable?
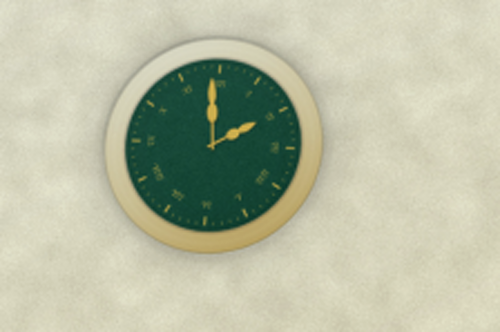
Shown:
1:59
